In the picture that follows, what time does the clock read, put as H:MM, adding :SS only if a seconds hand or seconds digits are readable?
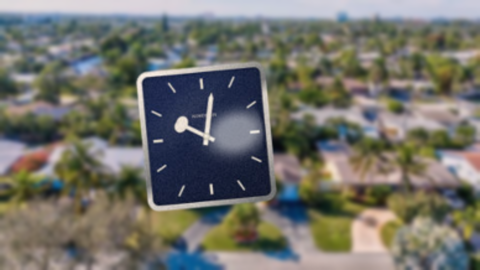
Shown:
10:02
